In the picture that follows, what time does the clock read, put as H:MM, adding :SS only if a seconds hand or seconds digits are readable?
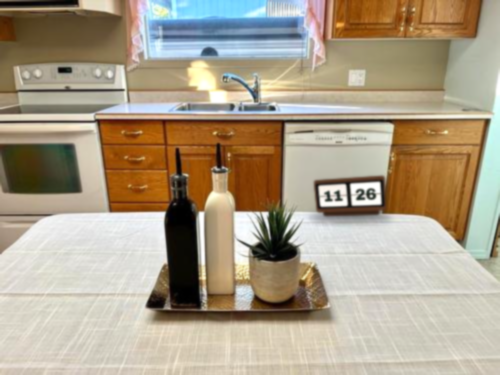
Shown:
11:26
